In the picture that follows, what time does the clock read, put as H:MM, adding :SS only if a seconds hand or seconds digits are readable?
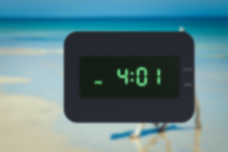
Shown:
4:01
